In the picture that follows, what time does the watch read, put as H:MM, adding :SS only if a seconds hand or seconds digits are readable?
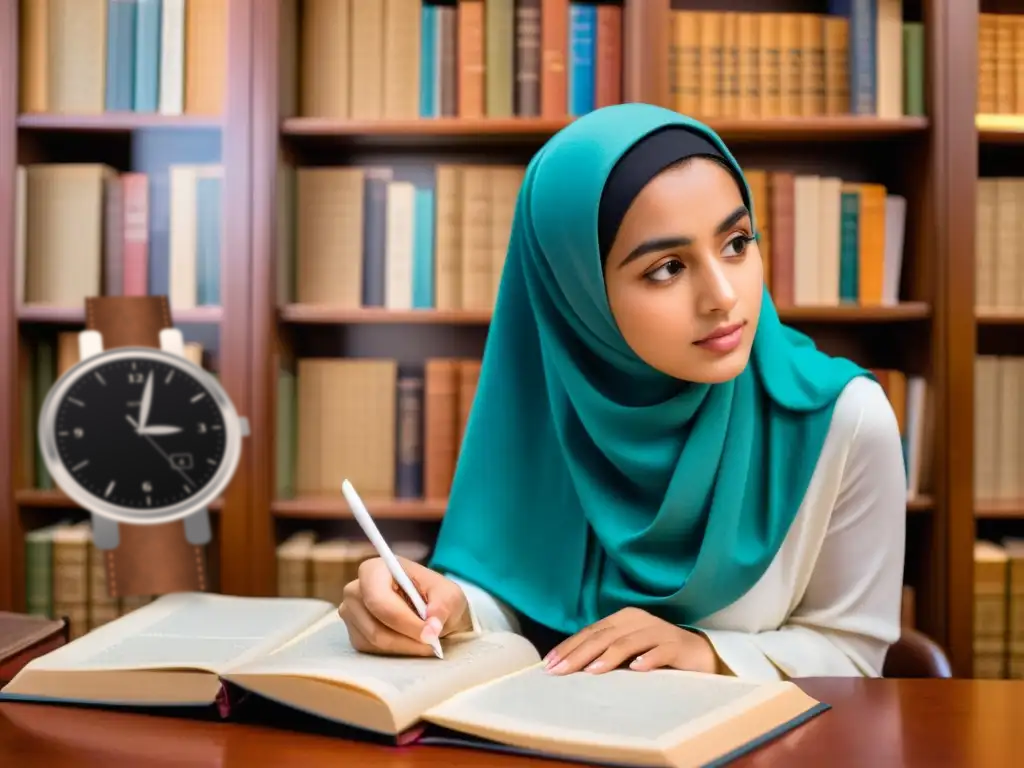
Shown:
3:02:24
